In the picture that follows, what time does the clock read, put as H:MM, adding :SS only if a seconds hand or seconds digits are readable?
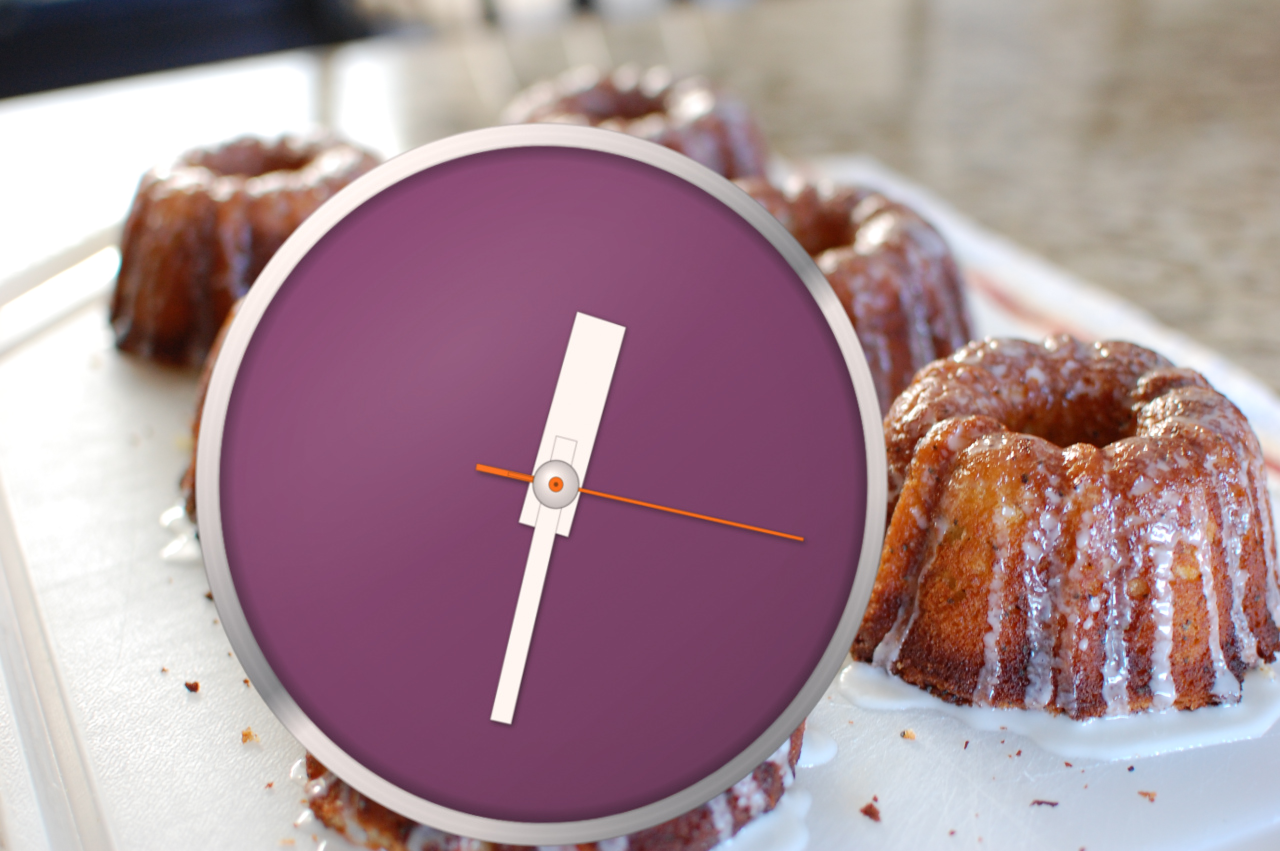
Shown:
12:32:17
